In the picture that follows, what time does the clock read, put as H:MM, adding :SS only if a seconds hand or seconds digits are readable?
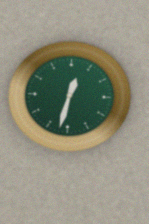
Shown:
12:32
